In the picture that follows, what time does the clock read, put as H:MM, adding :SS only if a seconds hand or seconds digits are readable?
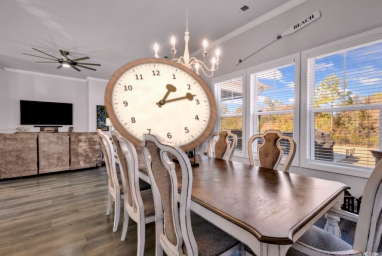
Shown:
1:13
